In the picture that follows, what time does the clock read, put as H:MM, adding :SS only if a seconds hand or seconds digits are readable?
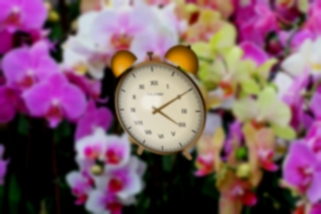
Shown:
4:10
